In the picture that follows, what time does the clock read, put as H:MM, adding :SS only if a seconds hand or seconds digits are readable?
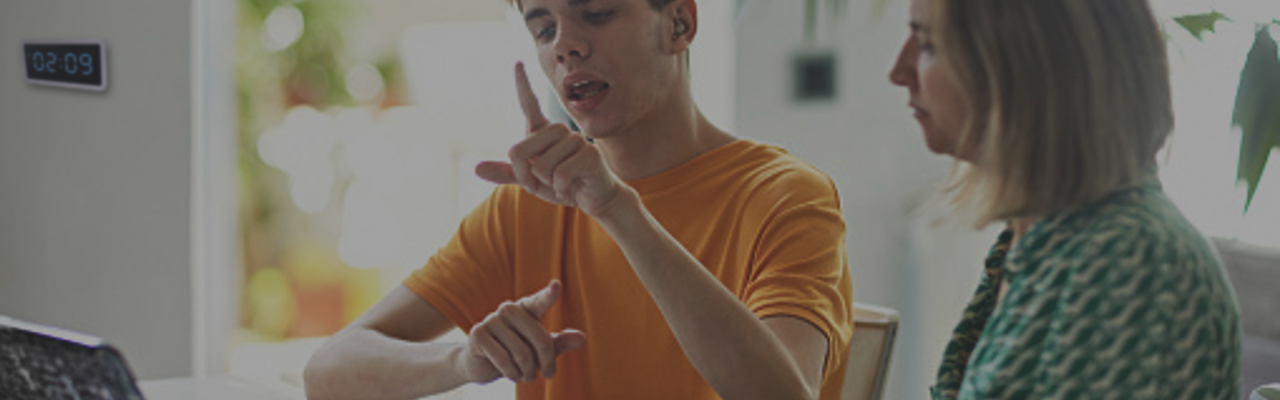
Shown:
2:09
